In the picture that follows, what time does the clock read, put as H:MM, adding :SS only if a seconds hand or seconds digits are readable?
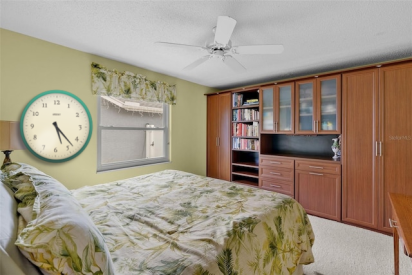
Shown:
5:23
